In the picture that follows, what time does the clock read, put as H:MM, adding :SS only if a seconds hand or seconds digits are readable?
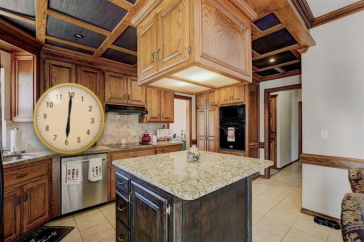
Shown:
6:00
